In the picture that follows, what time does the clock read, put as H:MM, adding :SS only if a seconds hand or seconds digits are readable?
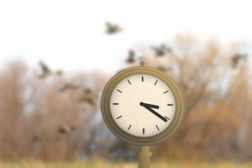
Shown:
3:21
